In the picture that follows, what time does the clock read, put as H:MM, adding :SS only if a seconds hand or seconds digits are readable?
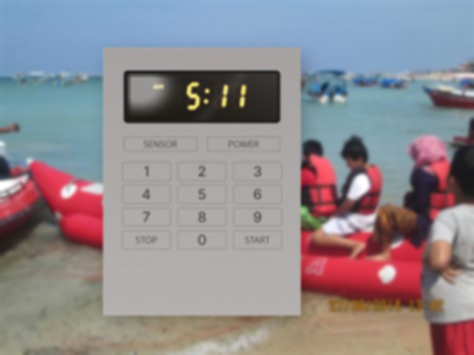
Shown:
5:11
